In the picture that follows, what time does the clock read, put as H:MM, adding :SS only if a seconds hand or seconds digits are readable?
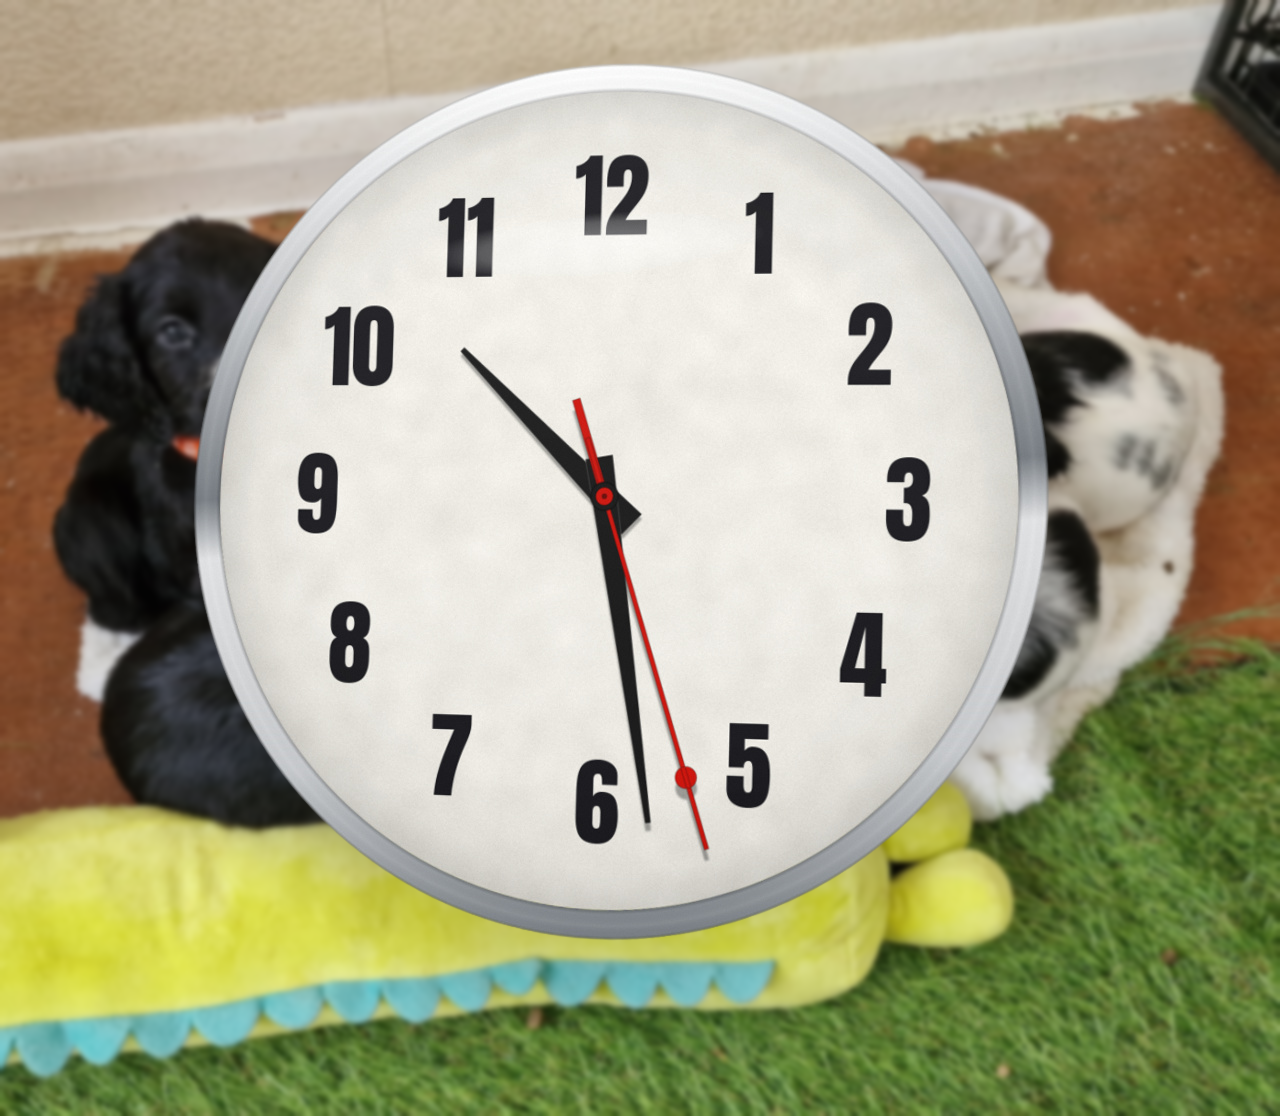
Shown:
10:28:27
